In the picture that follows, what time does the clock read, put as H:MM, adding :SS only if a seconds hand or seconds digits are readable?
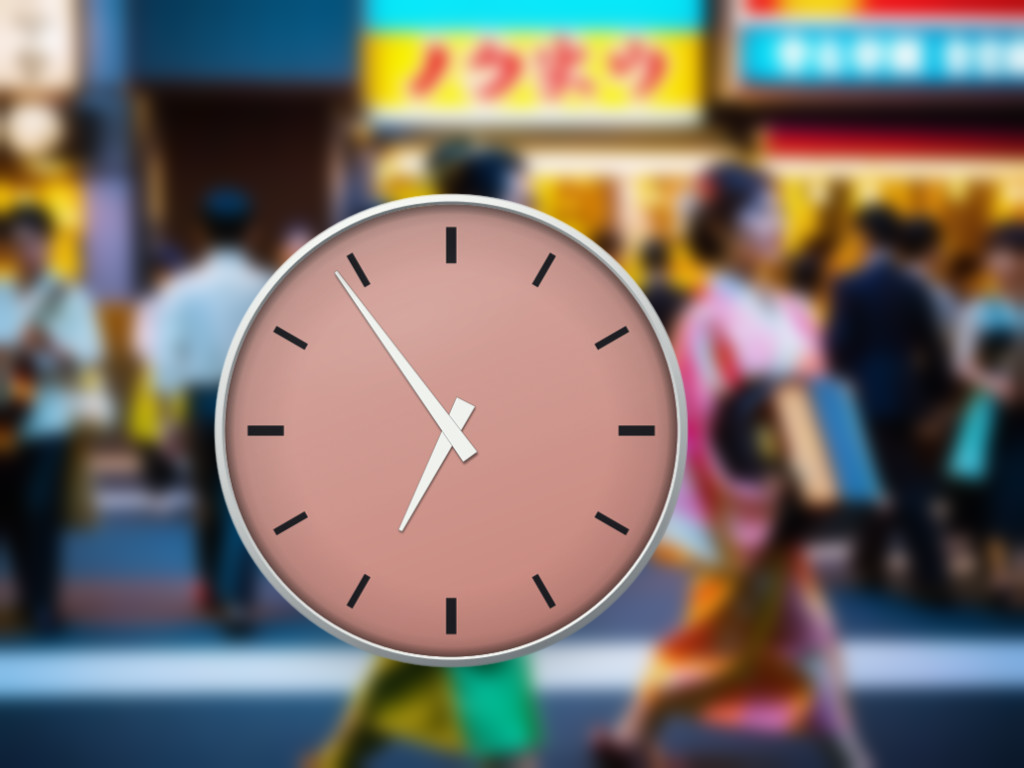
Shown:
6:54
